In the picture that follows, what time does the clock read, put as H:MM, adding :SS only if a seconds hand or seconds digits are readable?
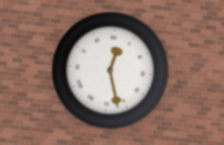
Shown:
12:27
